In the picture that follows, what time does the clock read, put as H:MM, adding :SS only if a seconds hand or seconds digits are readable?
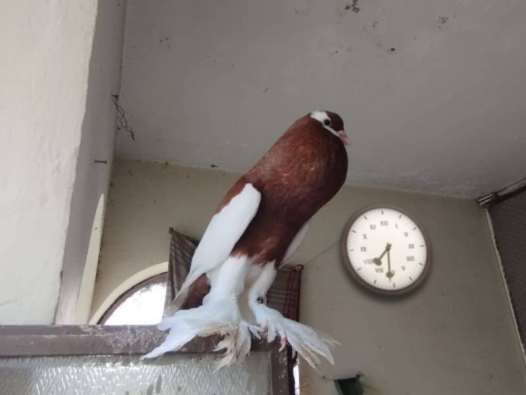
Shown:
7:31
